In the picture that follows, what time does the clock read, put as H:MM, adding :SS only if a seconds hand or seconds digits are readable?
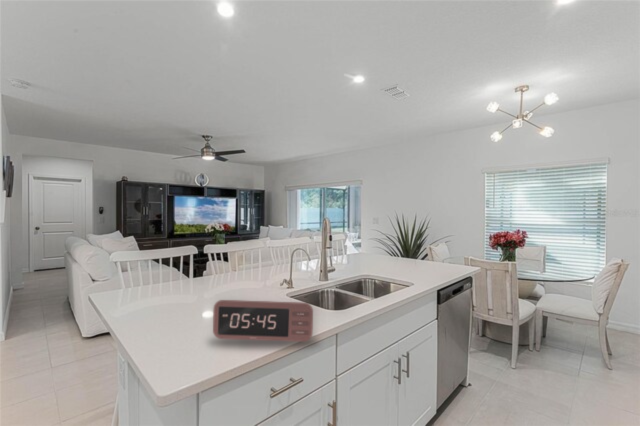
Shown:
5:45
